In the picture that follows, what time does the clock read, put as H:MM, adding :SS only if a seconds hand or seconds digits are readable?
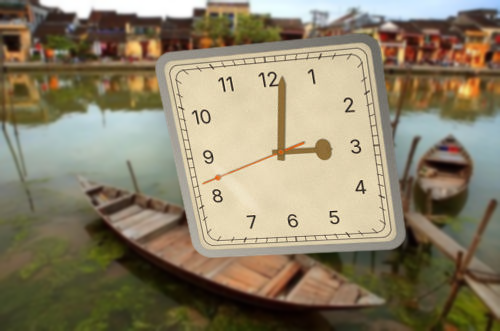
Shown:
3:01:42
